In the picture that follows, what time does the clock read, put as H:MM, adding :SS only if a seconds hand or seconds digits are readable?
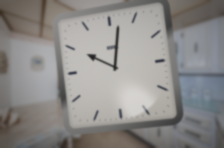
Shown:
10:02
